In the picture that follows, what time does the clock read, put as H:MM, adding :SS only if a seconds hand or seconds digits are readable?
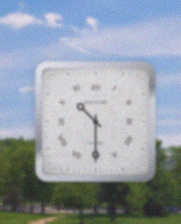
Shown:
10:30
